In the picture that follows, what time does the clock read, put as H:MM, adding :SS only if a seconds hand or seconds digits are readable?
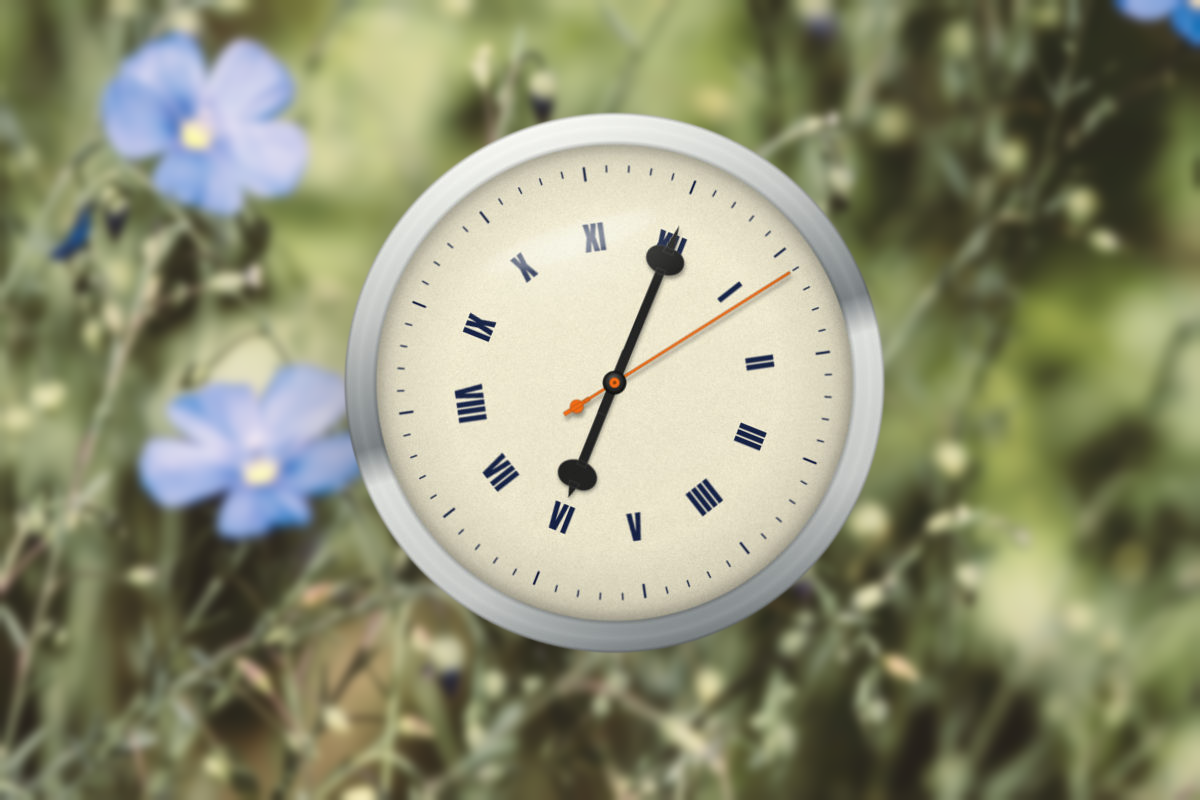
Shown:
6:00:06
